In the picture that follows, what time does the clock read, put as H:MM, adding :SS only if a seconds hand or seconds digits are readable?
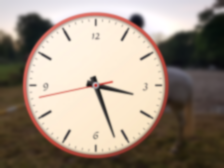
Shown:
3:26:43
